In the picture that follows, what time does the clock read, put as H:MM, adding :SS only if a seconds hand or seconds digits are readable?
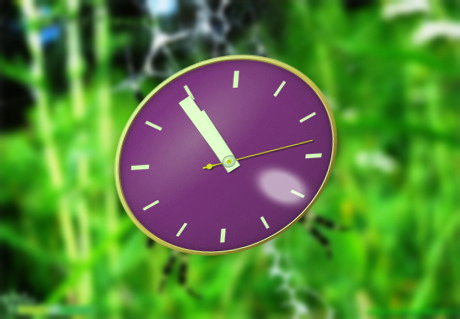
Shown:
10:54:13
